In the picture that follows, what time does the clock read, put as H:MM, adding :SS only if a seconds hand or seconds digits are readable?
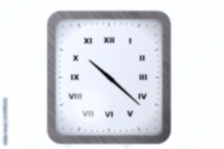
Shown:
10:22
